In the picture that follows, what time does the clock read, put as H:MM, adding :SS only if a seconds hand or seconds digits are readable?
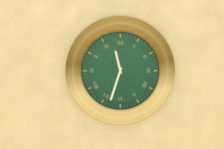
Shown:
11:33
